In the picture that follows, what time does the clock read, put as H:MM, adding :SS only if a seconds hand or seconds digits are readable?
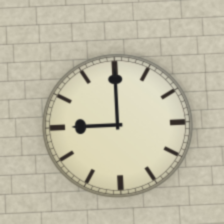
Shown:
9:00
